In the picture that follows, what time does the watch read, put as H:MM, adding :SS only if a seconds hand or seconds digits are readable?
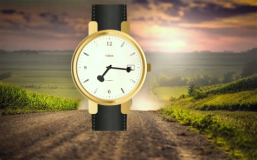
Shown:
7:16
